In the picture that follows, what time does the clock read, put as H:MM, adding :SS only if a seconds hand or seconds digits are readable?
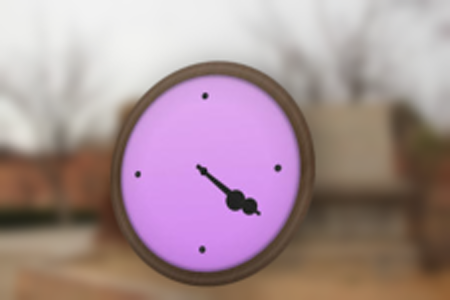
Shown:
4:21
